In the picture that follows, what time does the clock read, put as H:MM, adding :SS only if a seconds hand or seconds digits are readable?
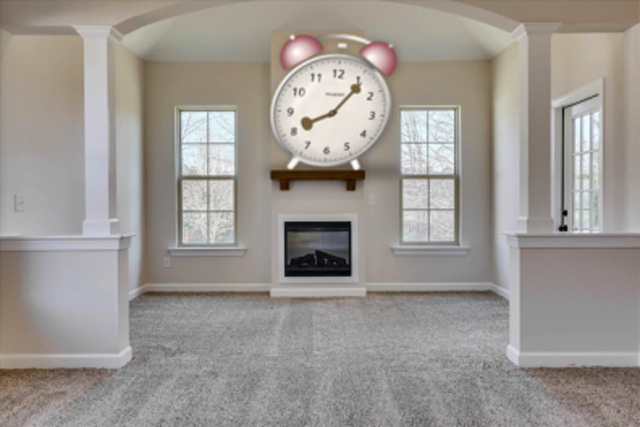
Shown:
8:06
